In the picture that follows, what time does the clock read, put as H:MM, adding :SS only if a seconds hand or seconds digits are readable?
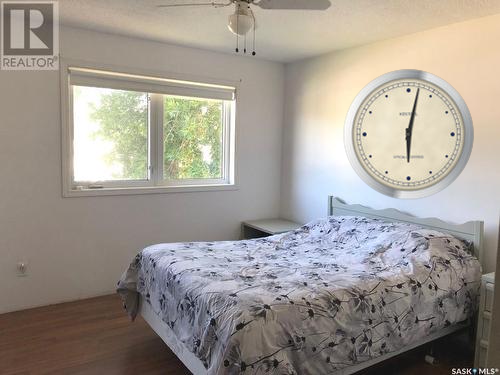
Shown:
6:02
